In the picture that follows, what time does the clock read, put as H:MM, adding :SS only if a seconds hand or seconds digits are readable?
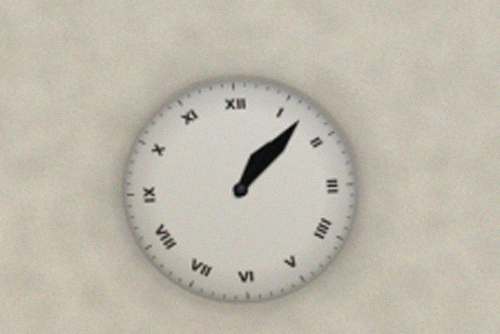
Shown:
1:07
